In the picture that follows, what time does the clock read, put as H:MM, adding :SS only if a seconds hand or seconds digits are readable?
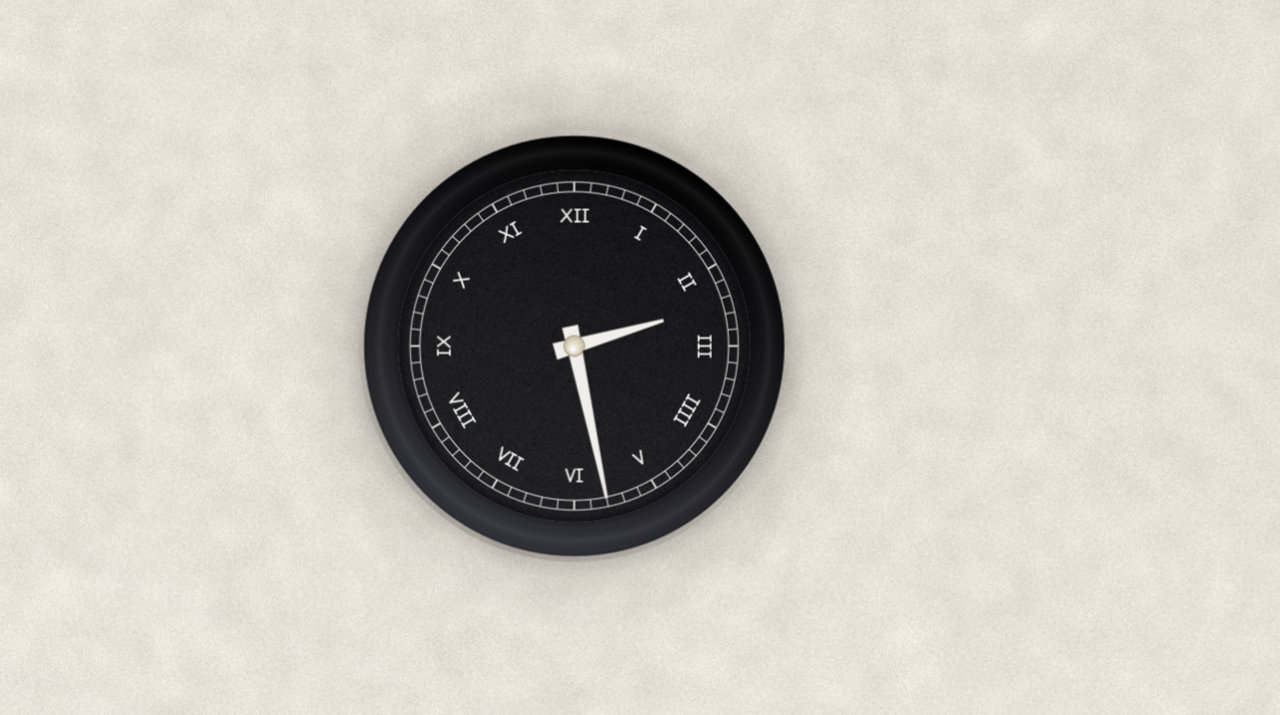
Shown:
2:28
